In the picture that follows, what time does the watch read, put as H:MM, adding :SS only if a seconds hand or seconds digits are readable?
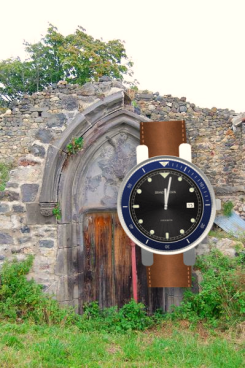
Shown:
12:02
